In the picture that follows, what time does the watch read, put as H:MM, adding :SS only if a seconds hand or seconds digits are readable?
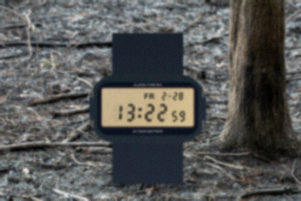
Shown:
13:22:59
